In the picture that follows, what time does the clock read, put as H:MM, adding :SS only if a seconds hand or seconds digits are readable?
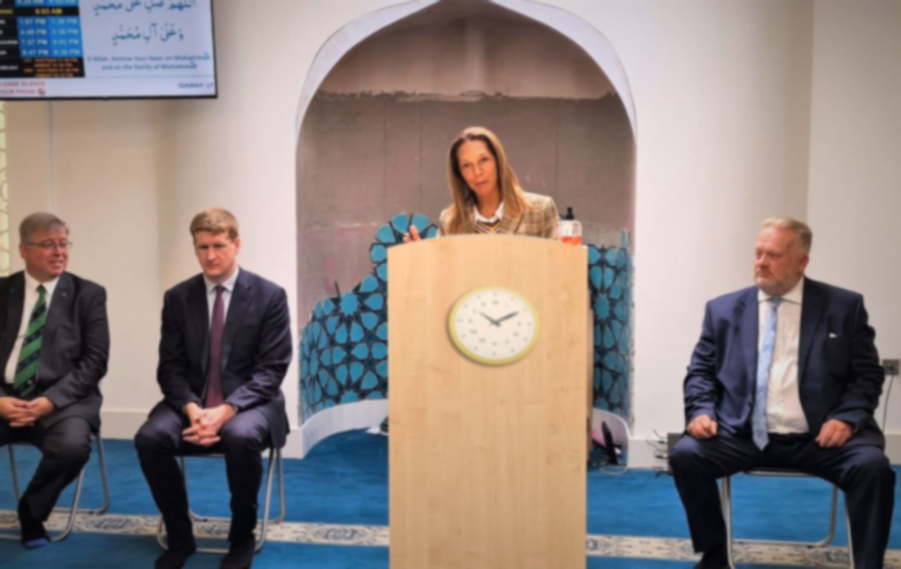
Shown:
10:10
